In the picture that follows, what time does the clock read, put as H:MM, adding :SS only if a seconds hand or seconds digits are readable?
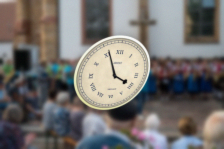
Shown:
3:56
